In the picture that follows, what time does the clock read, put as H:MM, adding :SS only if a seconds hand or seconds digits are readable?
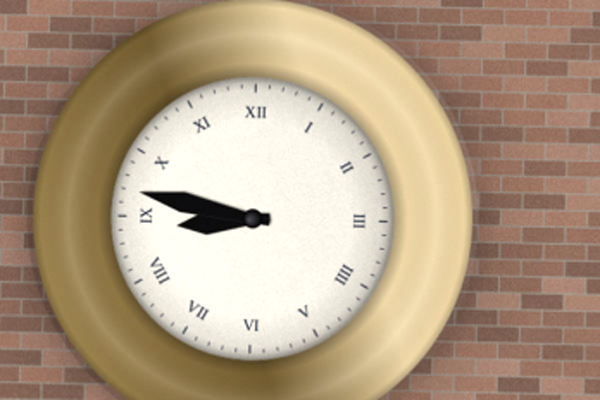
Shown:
8:47
